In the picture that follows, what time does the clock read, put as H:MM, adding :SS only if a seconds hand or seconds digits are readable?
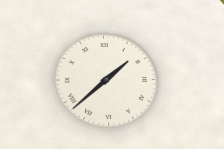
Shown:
1:38
